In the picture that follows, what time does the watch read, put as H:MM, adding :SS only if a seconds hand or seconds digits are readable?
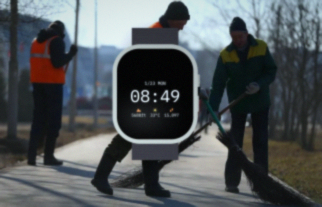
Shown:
8:49
